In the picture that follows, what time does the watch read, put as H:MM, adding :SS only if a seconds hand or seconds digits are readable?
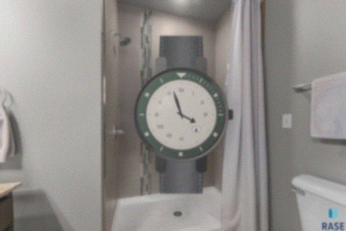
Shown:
3:57
